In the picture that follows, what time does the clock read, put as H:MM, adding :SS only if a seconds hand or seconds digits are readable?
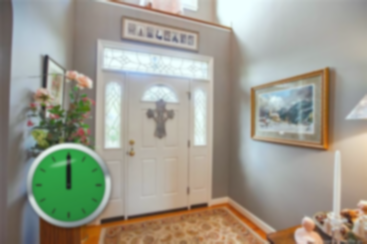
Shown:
12:00
